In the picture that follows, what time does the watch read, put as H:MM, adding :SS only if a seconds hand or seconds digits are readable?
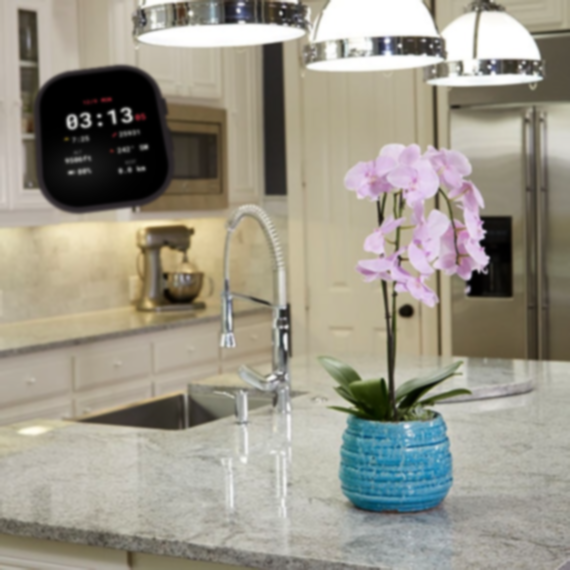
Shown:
3:13
